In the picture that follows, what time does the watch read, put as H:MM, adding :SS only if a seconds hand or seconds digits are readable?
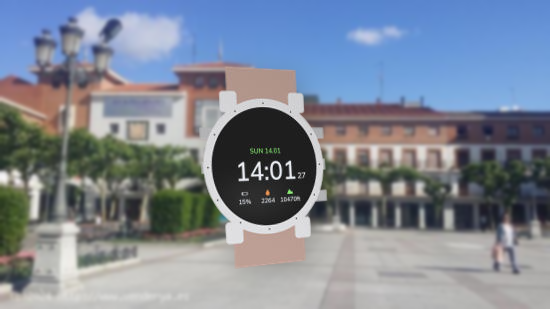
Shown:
14:01:27
